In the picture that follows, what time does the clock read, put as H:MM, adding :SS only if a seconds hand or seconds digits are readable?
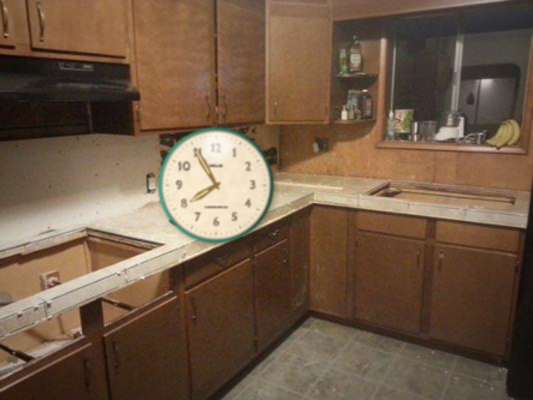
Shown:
7:55
